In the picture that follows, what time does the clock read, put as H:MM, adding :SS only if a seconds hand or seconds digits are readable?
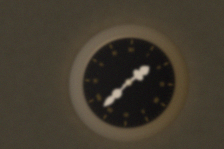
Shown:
1:37
